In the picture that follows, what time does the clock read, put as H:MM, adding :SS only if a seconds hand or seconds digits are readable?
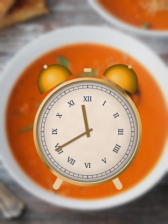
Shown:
11:40
